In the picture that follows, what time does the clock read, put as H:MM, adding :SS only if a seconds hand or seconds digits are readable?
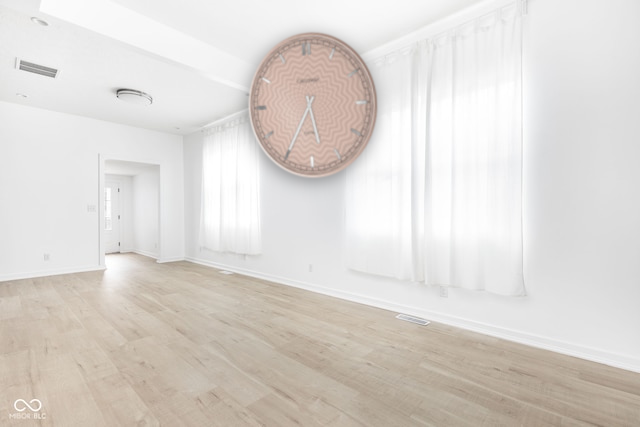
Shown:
5:35
